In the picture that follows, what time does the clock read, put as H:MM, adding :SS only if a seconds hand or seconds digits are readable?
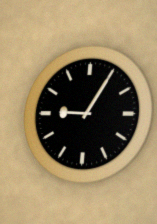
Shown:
9:05
